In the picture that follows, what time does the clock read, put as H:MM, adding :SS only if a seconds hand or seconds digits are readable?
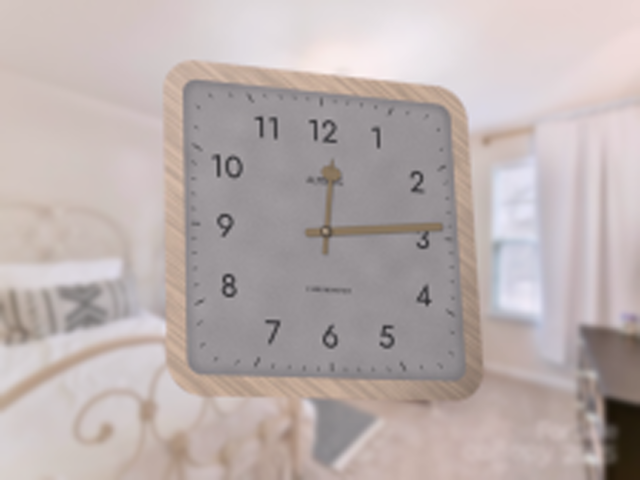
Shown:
12:14
